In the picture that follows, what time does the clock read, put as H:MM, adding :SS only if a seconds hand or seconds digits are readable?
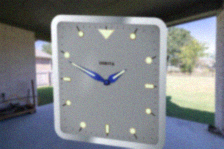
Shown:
1:49
